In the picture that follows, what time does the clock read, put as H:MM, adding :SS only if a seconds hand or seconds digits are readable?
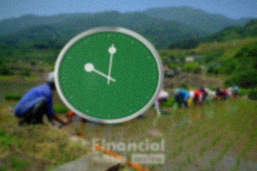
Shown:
10:01
